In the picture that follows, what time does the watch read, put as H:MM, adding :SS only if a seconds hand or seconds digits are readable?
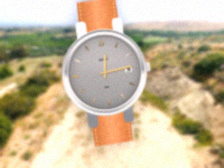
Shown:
12:14
